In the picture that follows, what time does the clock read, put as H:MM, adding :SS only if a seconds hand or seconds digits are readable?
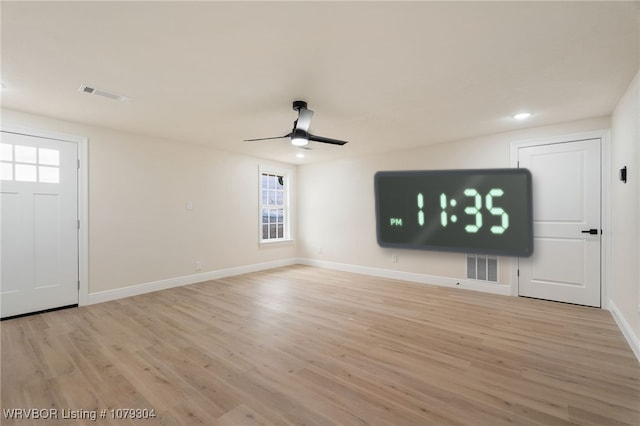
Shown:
11:35
